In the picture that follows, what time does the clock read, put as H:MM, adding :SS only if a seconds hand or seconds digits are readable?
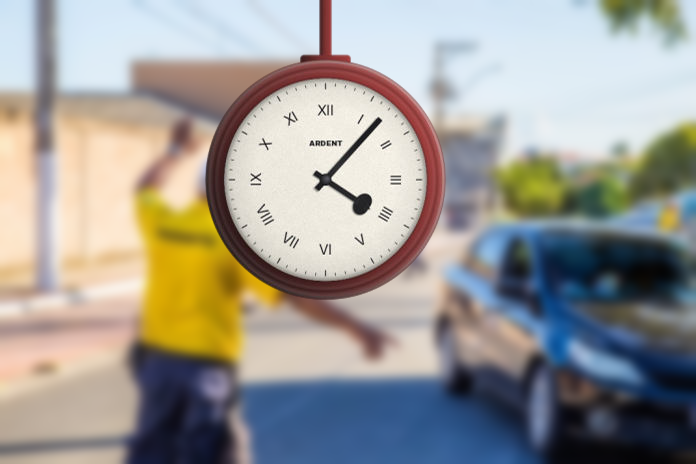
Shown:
4:07
